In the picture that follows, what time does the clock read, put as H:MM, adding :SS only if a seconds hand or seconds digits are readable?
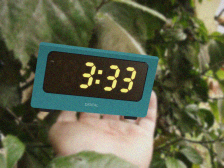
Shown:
3:33
